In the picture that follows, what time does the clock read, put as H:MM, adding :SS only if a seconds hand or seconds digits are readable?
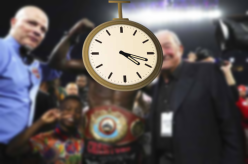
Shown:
4:18
